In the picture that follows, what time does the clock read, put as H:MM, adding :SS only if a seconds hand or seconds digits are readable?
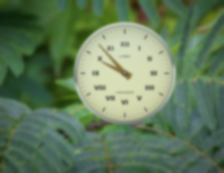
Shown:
9:53
